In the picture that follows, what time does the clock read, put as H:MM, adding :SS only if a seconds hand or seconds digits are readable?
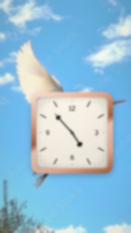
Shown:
4:53
